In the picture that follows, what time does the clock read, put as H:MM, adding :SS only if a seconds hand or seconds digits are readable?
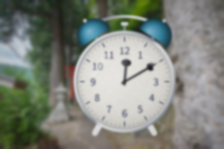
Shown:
12:10
